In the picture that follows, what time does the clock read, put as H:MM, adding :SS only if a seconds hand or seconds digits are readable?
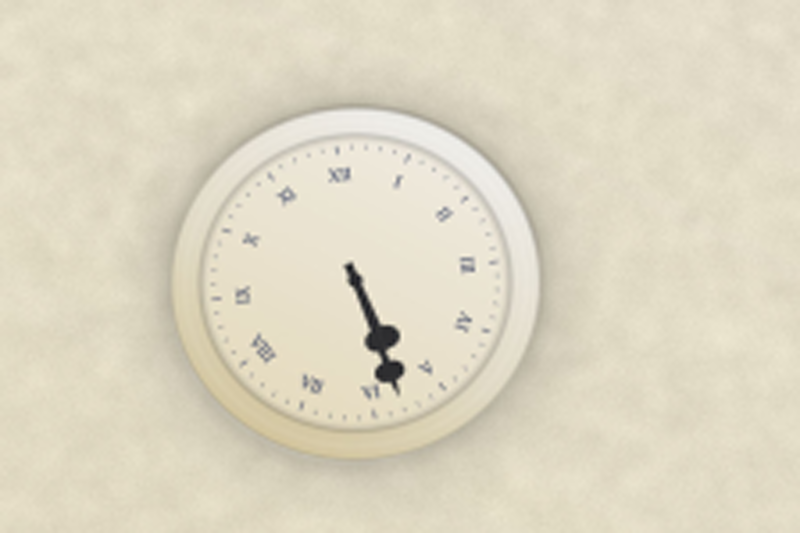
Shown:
5:28
